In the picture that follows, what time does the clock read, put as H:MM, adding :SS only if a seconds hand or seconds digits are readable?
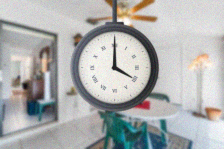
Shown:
4:00
